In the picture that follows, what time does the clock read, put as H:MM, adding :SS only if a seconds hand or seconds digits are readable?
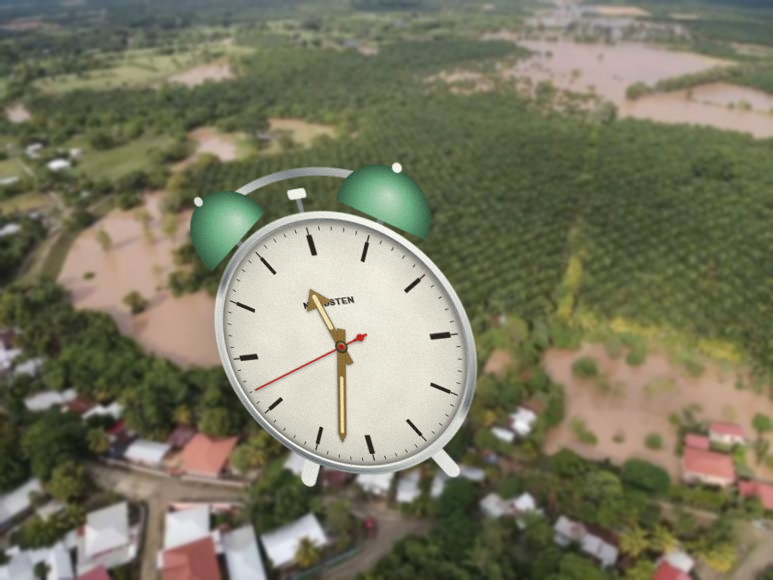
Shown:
11:32:42
